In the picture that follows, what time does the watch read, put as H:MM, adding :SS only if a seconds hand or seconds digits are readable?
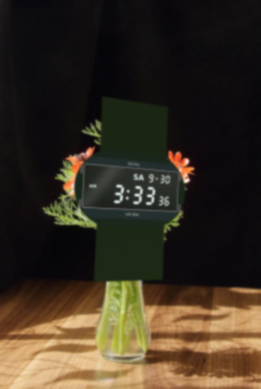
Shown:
3:33
